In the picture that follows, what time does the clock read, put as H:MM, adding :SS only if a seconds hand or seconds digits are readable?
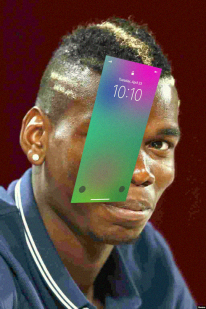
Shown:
10:10
